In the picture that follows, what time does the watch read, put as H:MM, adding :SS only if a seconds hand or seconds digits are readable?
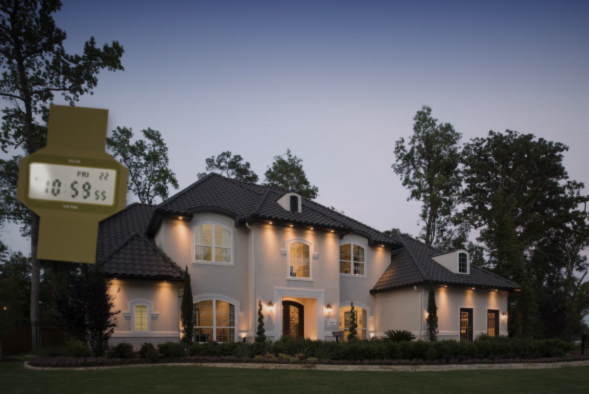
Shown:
10:59:55
